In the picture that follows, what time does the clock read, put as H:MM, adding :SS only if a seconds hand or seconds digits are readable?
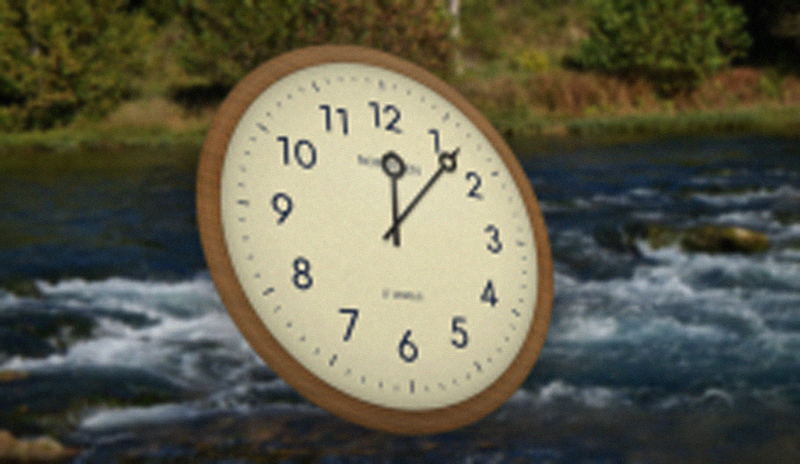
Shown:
12:07
